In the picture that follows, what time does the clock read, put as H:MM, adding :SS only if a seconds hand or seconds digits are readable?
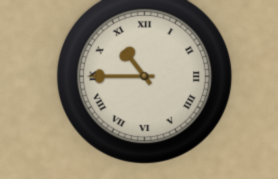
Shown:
10:45
